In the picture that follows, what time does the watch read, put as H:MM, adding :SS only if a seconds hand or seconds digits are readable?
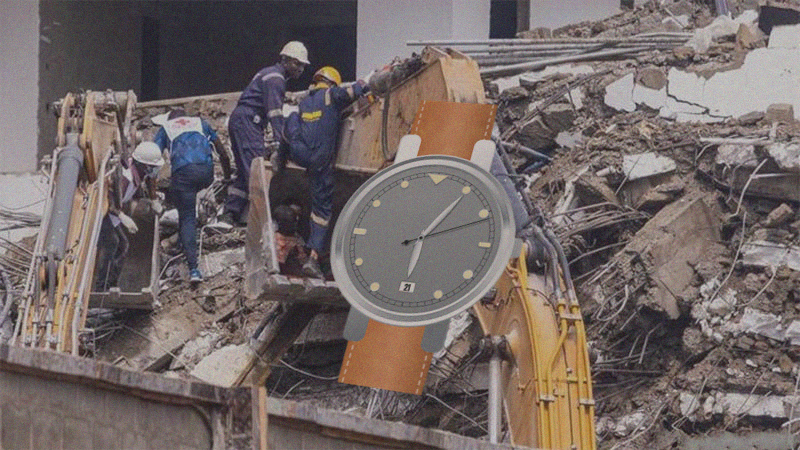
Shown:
6:05:11
